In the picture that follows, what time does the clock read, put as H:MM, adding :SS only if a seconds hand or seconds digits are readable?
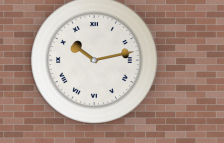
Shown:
10:13
